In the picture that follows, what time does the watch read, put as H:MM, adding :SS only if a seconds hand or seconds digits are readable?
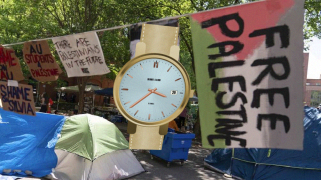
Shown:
3:38
